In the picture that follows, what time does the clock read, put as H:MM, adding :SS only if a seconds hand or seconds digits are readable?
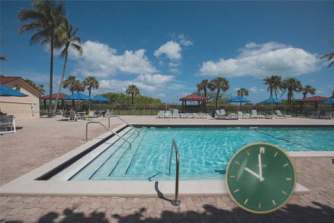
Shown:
9:59
